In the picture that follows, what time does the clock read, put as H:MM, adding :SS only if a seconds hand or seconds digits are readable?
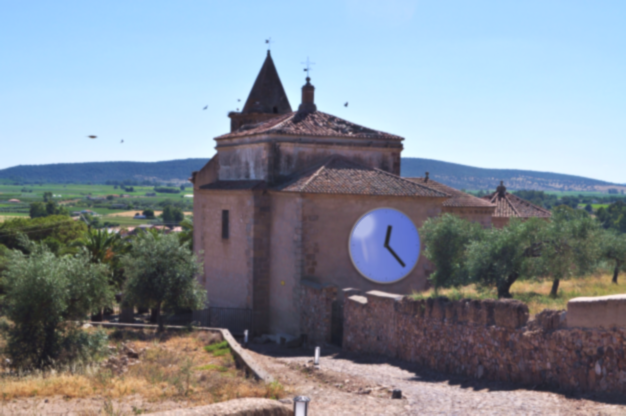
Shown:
12:23
